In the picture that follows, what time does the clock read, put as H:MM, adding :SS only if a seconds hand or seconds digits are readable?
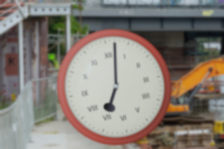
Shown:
7:02
